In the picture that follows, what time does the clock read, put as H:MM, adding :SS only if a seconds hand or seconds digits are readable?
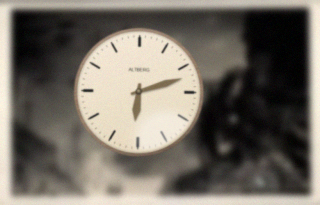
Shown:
6:12
